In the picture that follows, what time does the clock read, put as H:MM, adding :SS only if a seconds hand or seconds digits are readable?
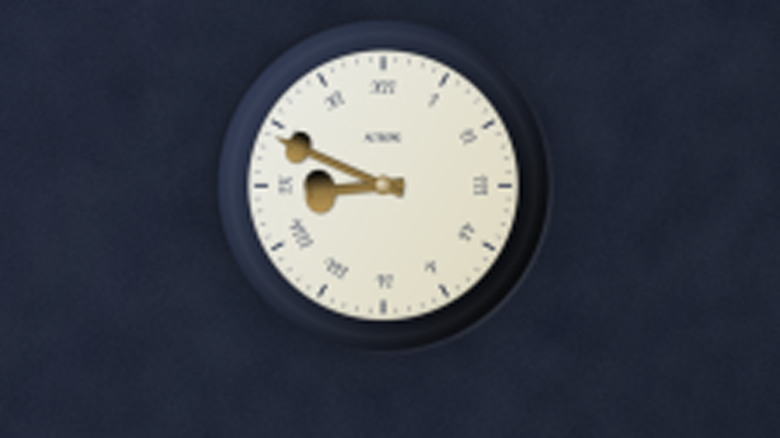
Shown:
8:49
